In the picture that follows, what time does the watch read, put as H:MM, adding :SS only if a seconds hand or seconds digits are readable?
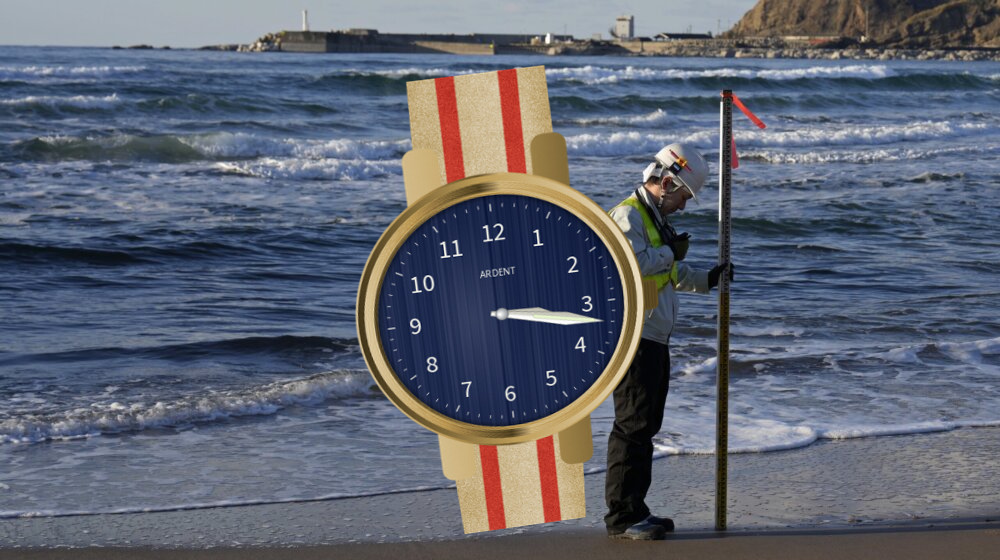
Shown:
3:17
